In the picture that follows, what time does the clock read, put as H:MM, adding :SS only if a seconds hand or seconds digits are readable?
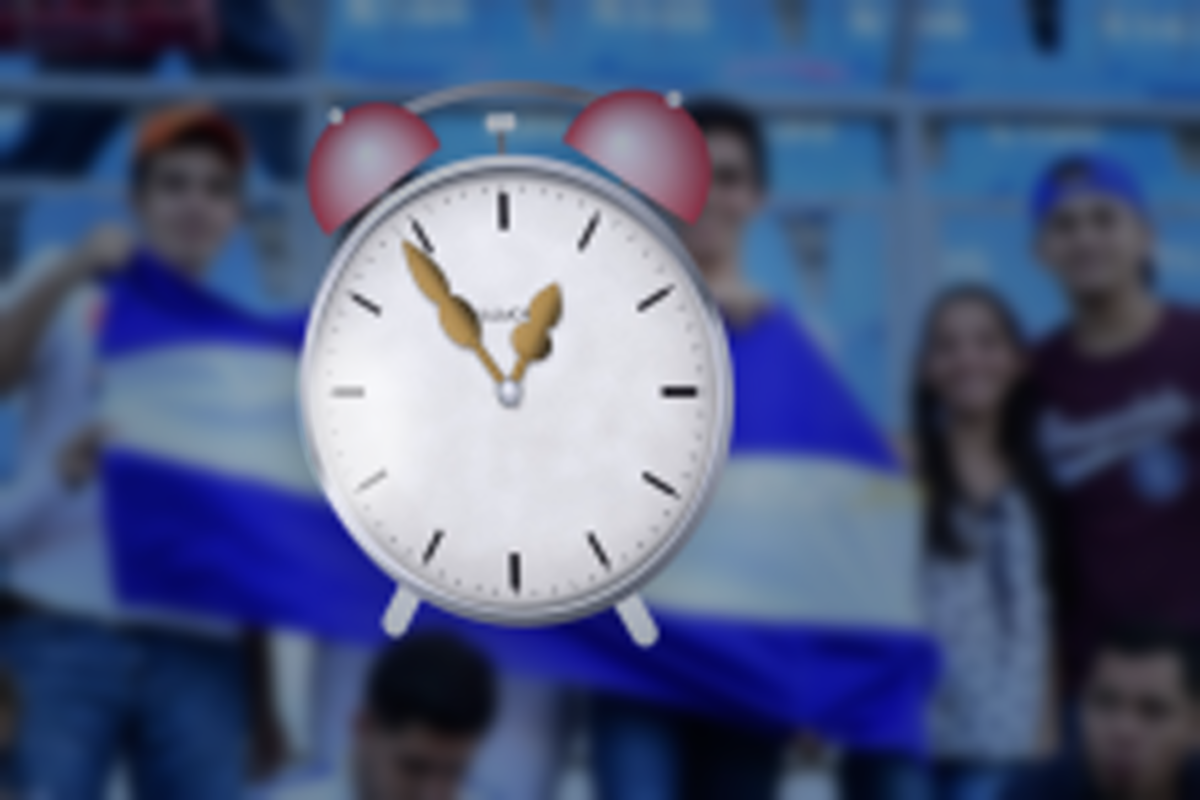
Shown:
12:54
